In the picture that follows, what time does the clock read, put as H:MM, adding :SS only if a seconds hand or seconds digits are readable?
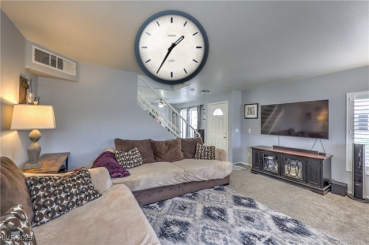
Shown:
1:35
